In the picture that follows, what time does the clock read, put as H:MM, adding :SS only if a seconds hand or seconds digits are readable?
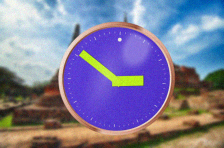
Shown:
2:51
